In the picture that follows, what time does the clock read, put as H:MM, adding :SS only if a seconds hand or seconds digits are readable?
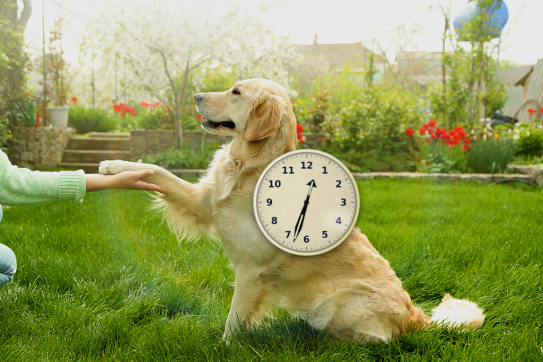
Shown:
12:33
